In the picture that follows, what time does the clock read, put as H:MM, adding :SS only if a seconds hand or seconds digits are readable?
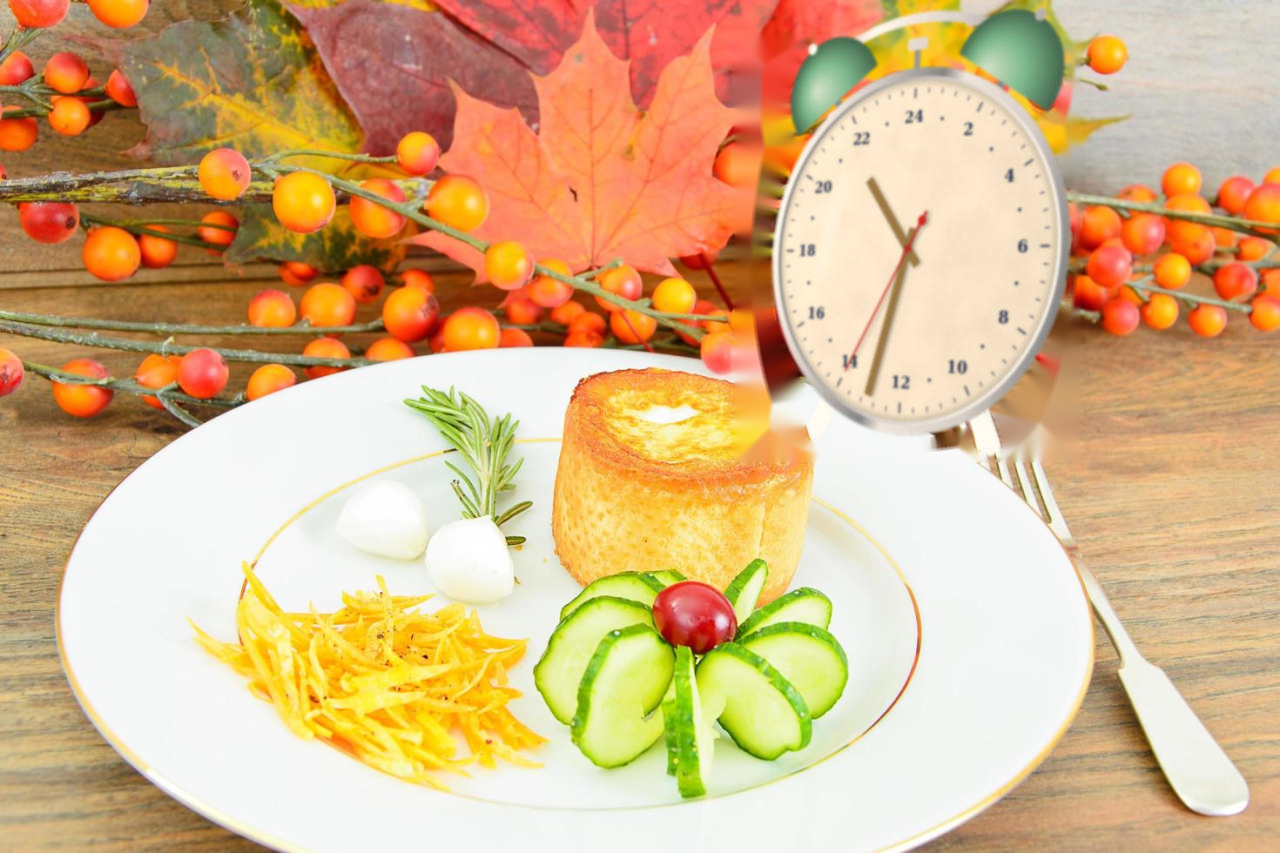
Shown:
21:32:35
